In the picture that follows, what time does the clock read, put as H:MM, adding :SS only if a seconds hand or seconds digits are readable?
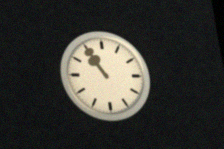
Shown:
10:55
